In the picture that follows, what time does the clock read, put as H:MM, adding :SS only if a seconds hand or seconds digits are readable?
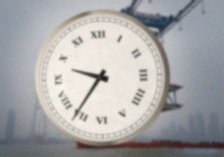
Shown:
9:36
